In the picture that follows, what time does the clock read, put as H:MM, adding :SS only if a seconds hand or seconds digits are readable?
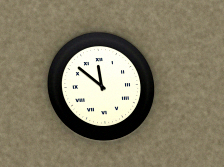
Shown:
11:52
